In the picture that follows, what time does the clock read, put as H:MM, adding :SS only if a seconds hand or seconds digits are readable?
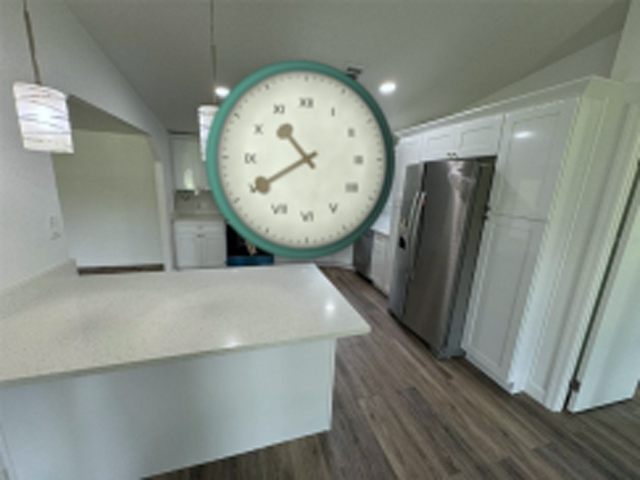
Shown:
10:40
